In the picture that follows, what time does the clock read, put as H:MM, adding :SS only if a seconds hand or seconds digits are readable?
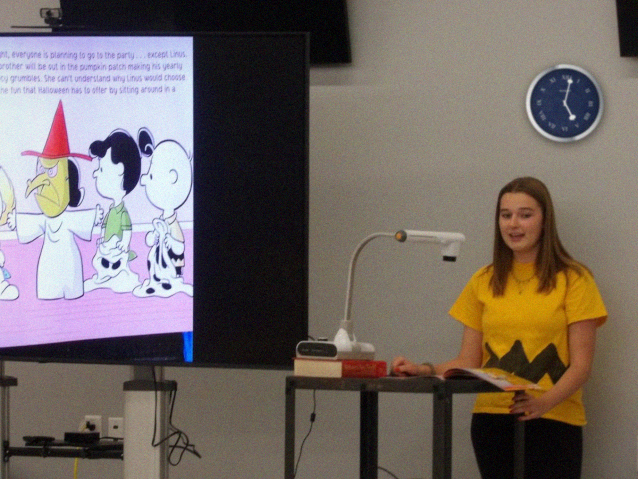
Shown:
5:02
